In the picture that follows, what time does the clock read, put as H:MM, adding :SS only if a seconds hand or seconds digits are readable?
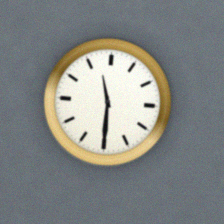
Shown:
11:30
